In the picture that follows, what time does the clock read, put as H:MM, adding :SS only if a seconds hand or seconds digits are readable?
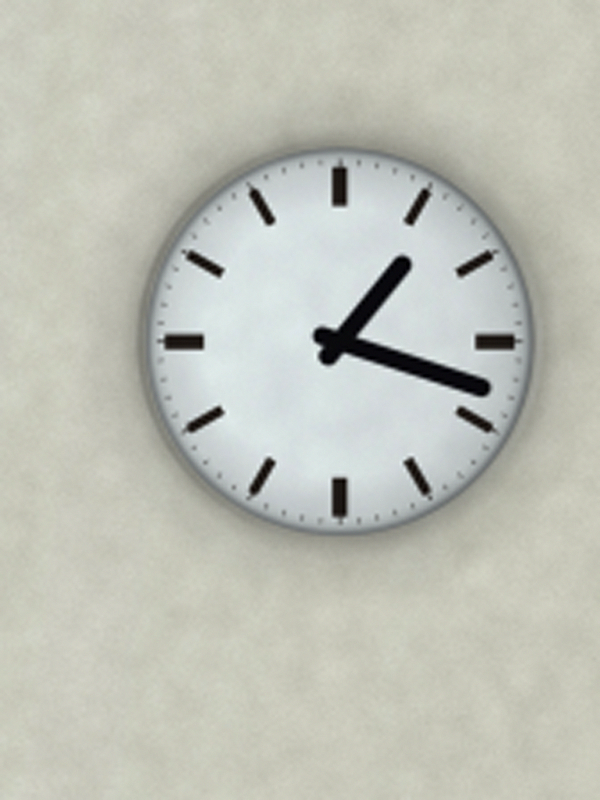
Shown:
1:18
